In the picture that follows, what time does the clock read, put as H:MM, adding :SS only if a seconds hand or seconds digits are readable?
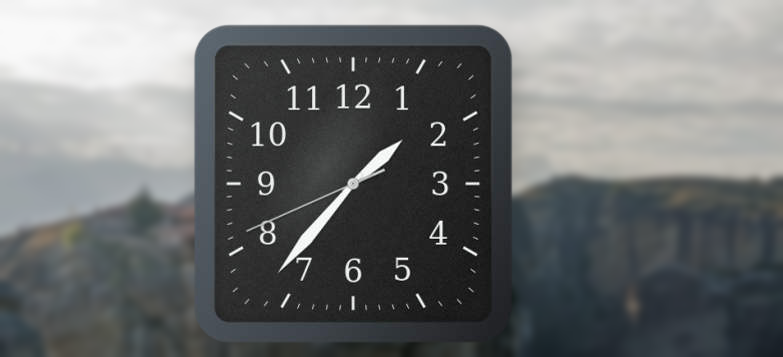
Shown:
1:36:41
